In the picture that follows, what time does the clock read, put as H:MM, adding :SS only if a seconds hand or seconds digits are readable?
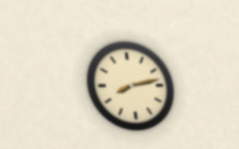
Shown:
8:13
